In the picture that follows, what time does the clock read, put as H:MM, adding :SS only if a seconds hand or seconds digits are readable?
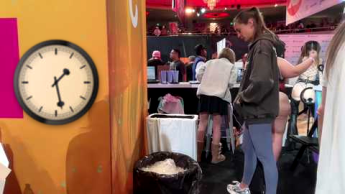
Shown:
1:28
